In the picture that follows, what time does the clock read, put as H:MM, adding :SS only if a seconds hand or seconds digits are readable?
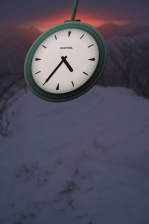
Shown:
4:35
